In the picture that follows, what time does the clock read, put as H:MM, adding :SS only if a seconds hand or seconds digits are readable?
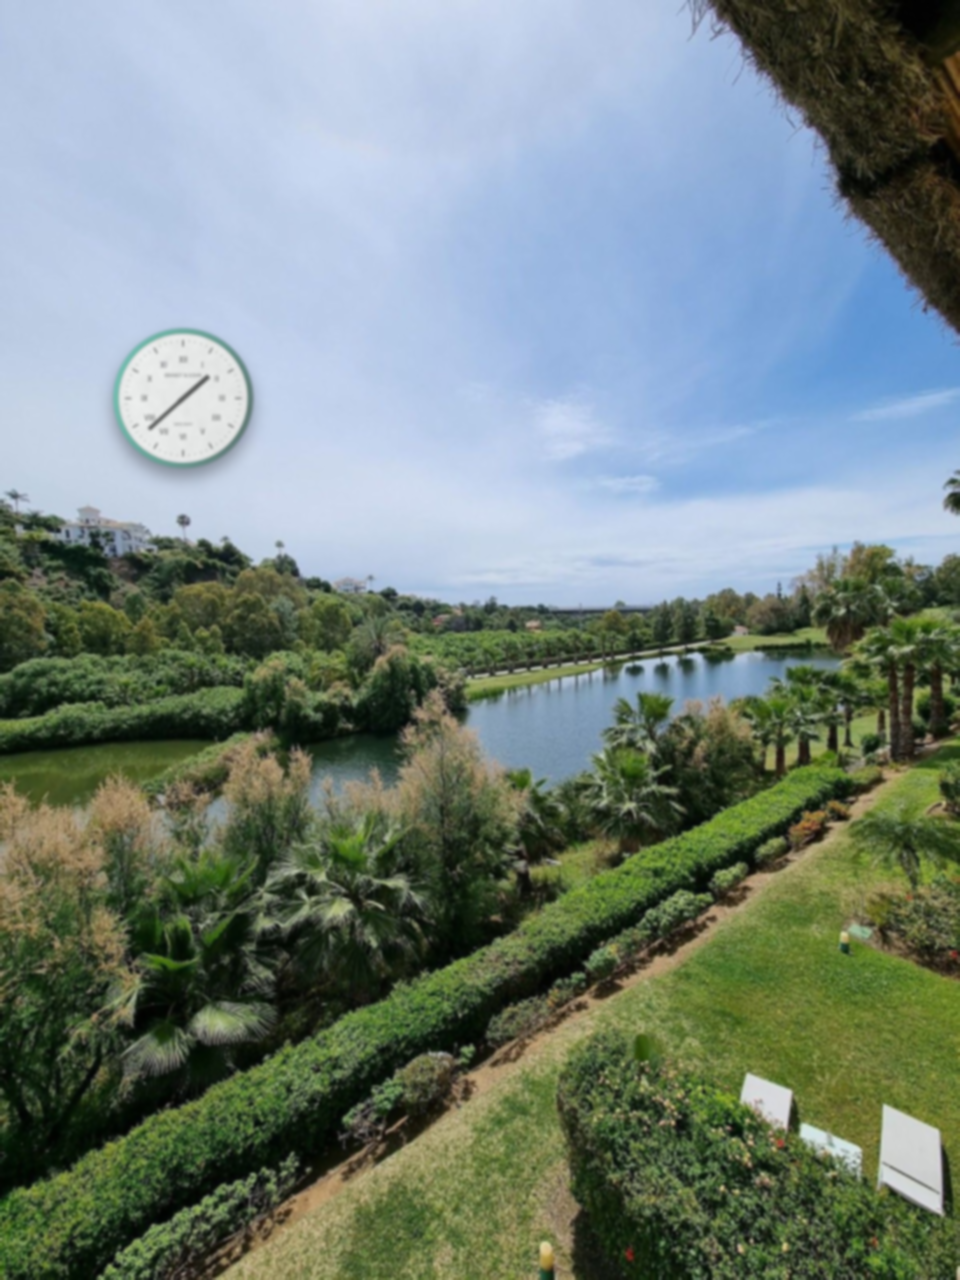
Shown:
1:38
